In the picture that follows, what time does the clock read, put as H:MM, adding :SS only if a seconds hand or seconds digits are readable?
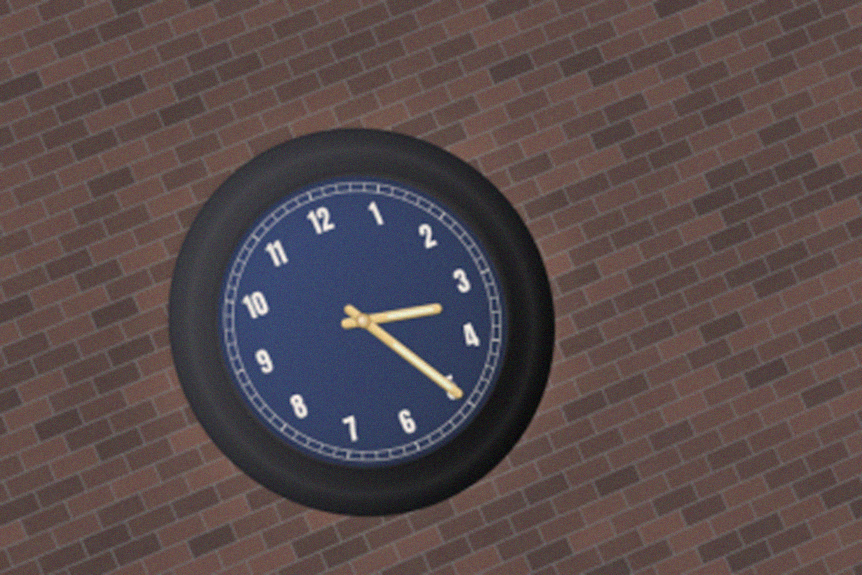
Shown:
3:25
